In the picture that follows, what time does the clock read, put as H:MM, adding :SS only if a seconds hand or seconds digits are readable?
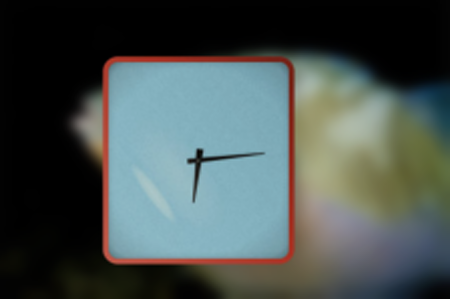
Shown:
6:14
